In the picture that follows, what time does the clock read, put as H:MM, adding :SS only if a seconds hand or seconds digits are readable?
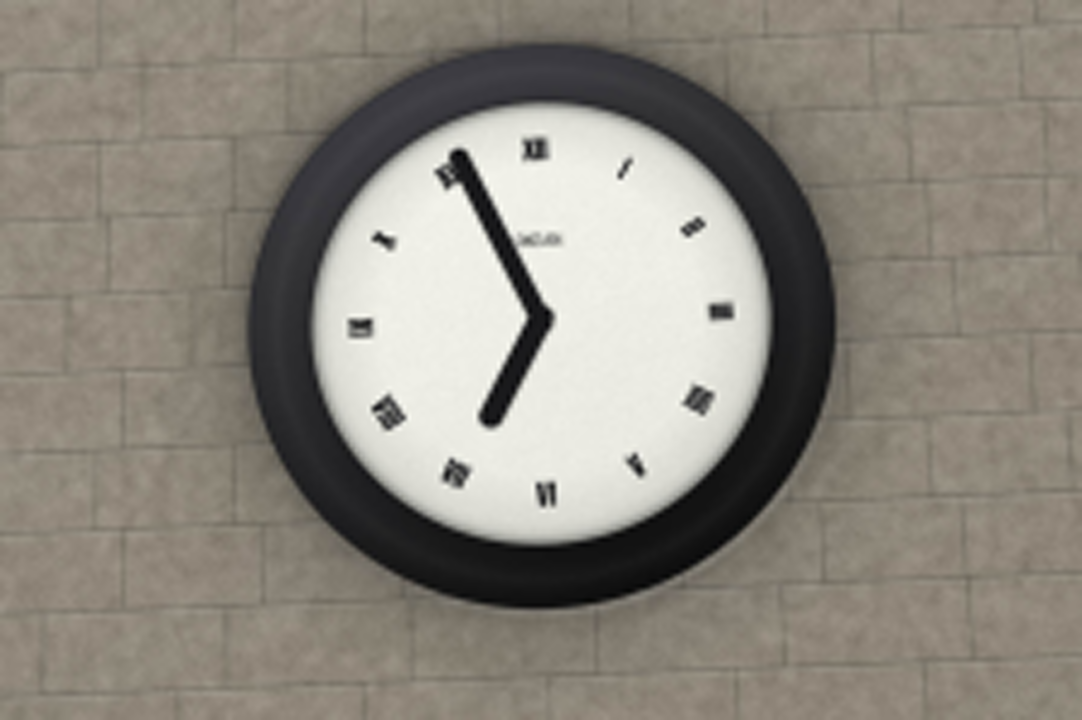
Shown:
6:56
